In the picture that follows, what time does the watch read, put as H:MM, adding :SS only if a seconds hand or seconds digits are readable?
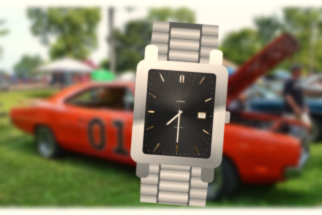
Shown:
7:30
